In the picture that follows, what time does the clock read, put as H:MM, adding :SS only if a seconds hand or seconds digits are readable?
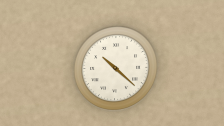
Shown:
10:22
